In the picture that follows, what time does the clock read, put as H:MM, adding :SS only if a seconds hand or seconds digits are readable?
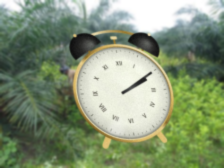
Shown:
2:10
